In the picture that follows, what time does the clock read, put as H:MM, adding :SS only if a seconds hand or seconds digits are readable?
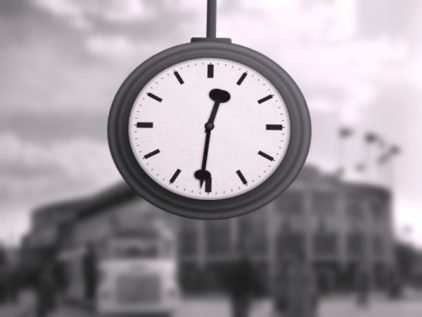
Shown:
12:31
